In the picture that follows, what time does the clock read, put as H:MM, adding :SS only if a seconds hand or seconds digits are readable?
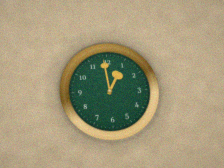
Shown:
12:59
